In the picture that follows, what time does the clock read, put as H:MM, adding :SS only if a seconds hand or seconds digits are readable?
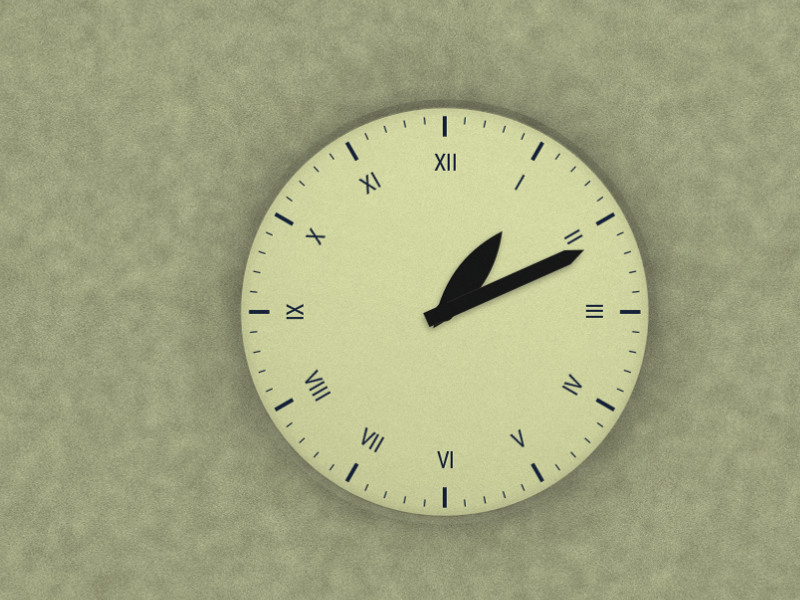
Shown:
1:11
